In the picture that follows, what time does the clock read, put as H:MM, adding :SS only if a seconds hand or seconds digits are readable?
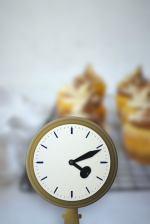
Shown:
4:11
